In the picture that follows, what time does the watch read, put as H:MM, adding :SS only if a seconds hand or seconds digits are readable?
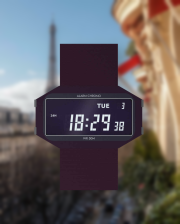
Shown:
18:29:38
